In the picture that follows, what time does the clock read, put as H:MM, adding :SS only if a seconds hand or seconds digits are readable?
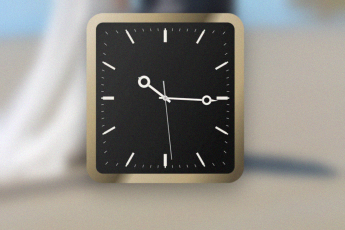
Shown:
10:15:29
